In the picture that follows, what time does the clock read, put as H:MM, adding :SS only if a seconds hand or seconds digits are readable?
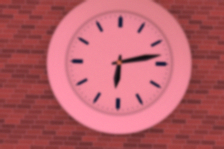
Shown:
6:13
